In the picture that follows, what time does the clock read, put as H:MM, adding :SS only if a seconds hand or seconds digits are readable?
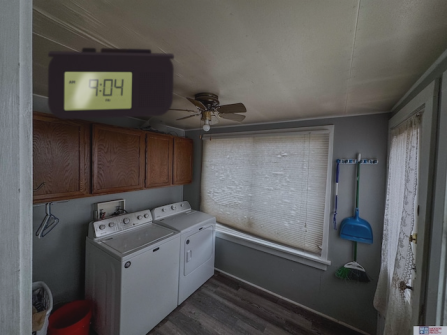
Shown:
9:04
